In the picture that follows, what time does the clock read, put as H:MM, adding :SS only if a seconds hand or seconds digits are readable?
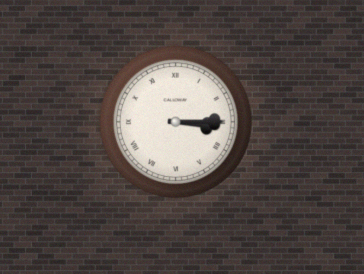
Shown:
3:15
